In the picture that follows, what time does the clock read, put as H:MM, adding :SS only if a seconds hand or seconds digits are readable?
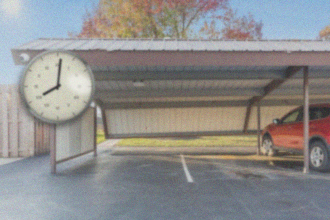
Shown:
8:01
